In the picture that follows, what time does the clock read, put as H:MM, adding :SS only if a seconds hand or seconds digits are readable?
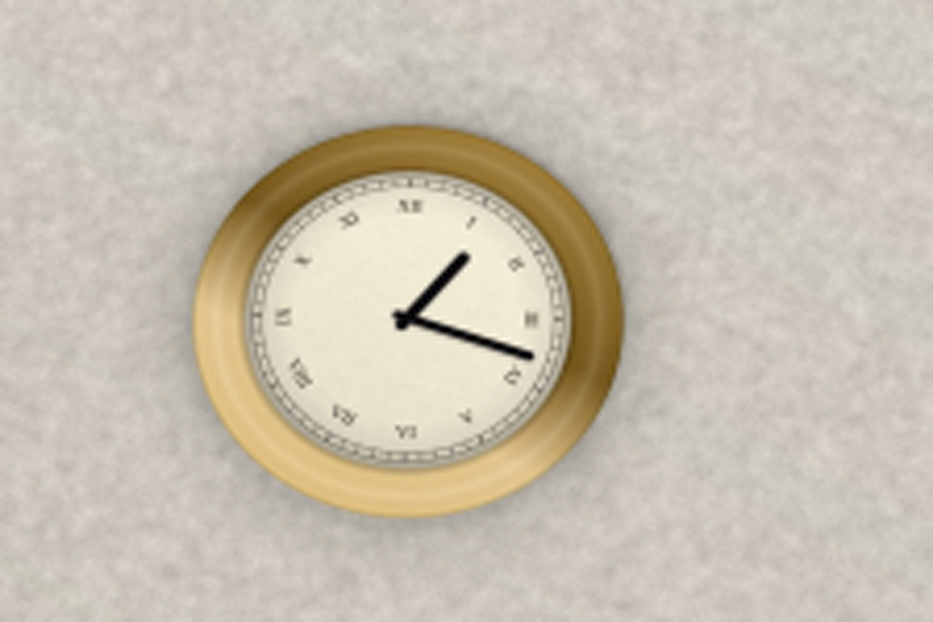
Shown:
1:18
